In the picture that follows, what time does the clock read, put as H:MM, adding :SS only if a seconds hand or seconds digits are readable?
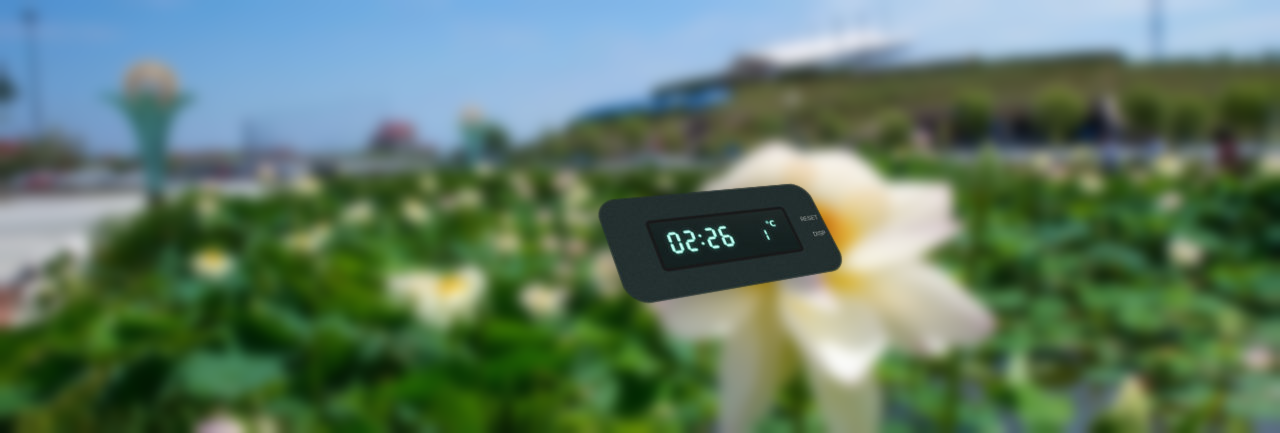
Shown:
2:26
